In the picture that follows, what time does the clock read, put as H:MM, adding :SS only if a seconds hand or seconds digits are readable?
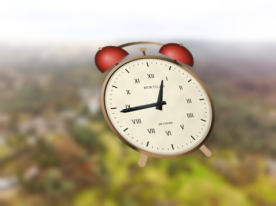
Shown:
12:44
